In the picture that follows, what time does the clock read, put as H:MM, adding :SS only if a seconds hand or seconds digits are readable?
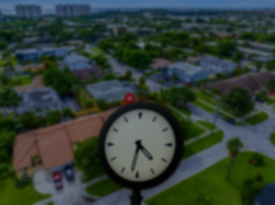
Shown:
4:32
